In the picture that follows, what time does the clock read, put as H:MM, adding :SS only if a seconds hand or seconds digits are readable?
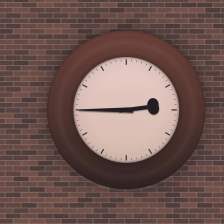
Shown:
2:45
